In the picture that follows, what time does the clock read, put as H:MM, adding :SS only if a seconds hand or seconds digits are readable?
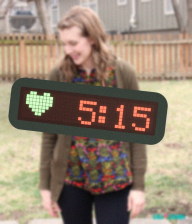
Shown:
5:15
